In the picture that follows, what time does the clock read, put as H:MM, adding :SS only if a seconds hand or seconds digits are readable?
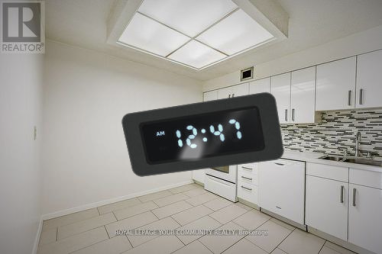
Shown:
12:47
